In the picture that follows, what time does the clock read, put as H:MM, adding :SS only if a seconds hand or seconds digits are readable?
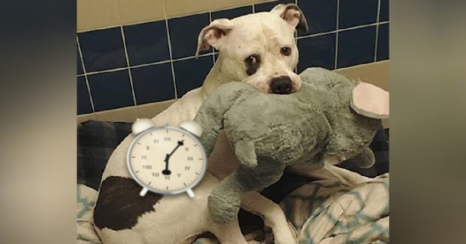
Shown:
6:06
